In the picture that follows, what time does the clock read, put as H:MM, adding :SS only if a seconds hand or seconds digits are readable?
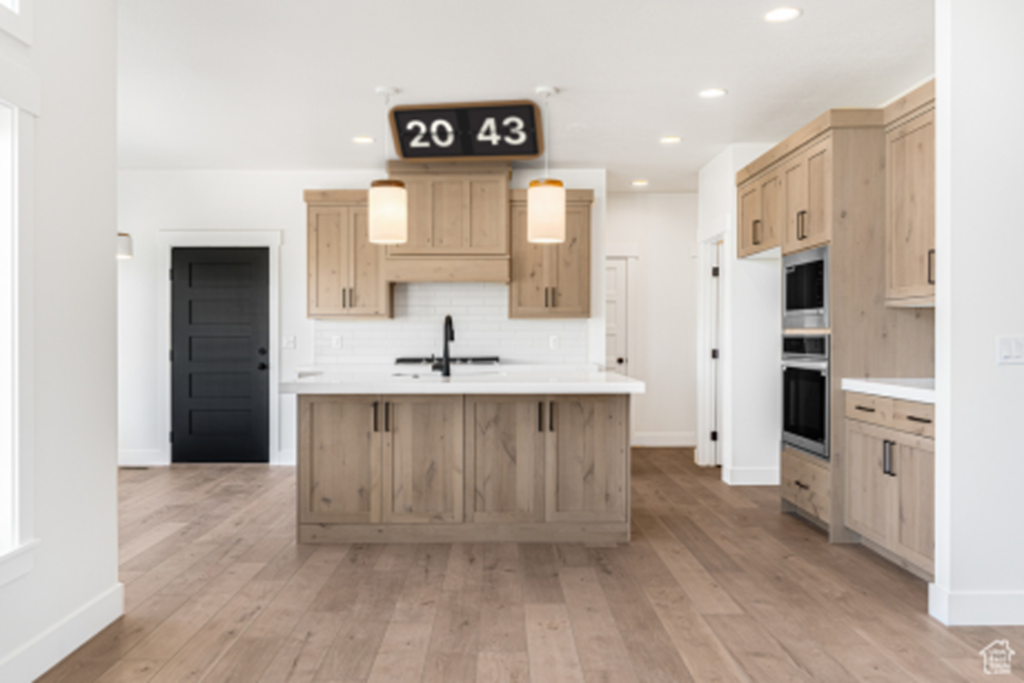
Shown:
20:43
